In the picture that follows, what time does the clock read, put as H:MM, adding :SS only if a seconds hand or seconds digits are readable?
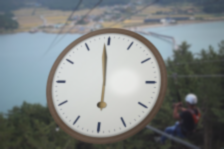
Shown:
5:59
